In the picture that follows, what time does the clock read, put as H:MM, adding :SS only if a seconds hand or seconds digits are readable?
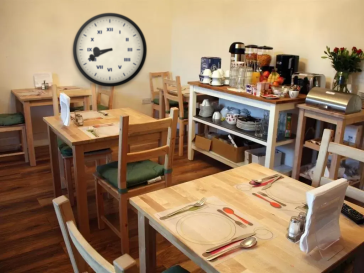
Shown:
8:41
